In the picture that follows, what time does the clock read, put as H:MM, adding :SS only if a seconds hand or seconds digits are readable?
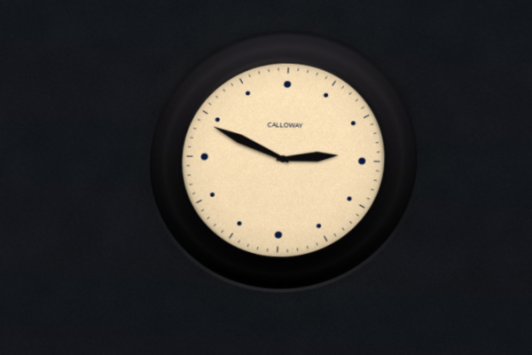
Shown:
2:49
